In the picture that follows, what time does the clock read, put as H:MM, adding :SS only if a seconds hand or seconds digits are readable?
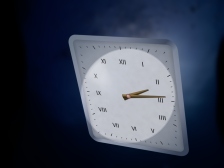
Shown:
2:14
